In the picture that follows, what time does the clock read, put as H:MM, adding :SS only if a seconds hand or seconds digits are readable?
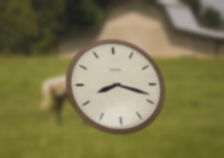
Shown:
8:18
